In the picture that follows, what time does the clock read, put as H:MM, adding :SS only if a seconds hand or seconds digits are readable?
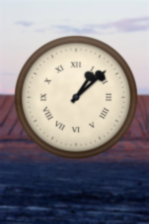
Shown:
1:08
